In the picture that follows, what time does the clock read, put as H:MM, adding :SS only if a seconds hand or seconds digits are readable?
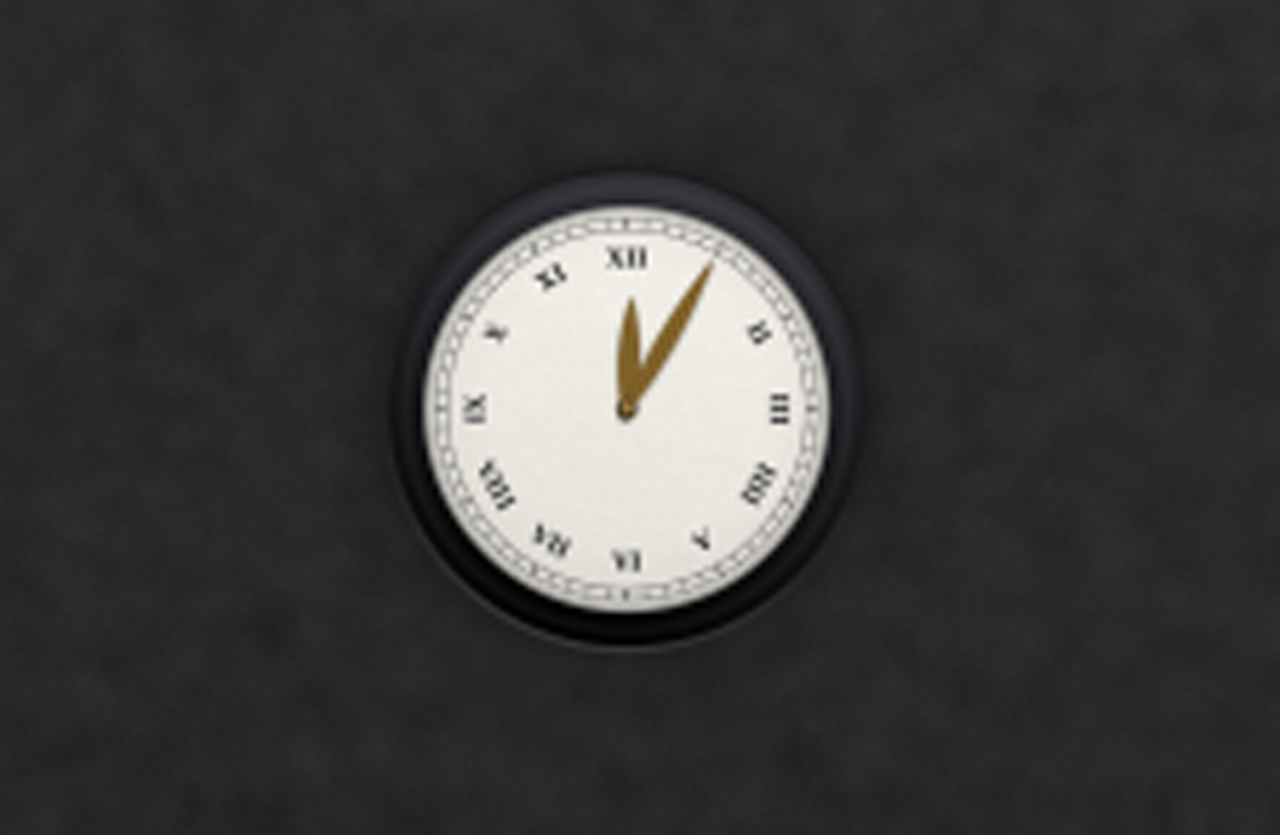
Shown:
12:05
